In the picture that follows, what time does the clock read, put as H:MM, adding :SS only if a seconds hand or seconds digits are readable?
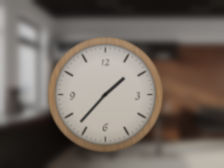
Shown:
1:37
